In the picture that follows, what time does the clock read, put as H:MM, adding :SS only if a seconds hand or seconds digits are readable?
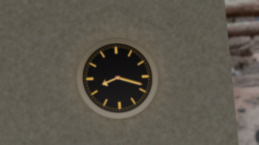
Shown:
8:18
